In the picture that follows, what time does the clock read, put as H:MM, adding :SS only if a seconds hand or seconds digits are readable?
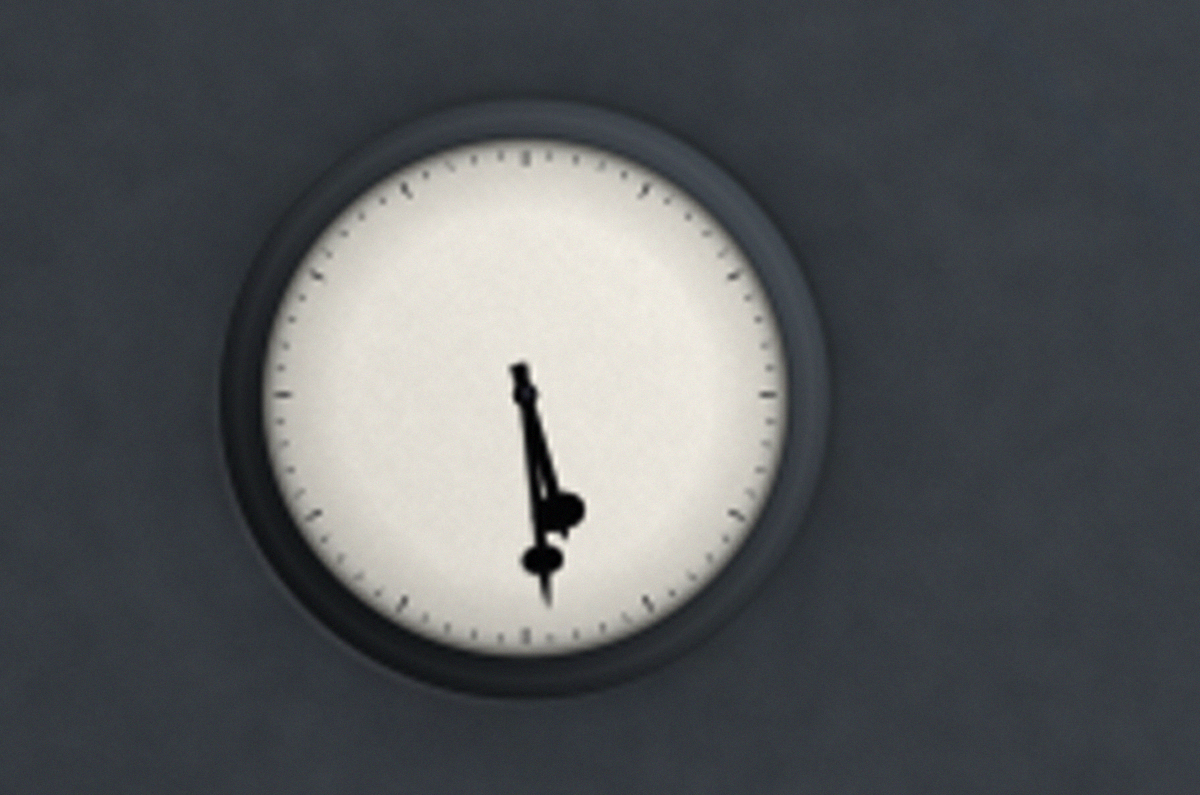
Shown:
5:29
